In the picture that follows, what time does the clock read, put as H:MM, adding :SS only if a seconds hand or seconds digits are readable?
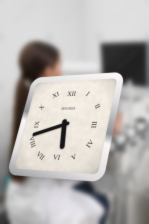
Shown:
5:42
